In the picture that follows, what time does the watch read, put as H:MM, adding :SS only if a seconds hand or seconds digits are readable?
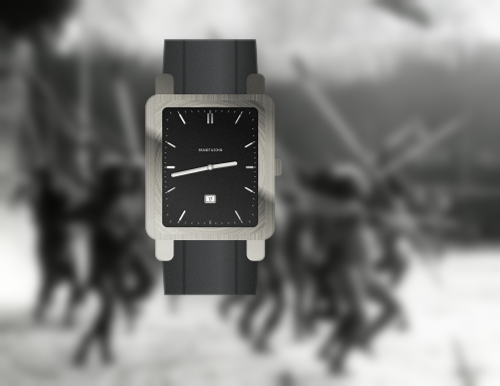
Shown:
2:43
